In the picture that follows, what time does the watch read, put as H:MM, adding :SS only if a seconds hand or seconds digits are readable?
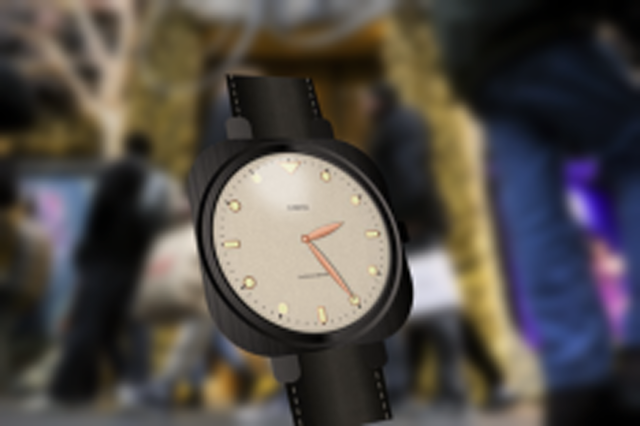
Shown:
2:25
